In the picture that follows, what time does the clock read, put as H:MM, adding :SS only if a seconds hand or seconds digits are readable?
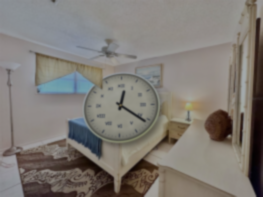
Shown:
12:21
